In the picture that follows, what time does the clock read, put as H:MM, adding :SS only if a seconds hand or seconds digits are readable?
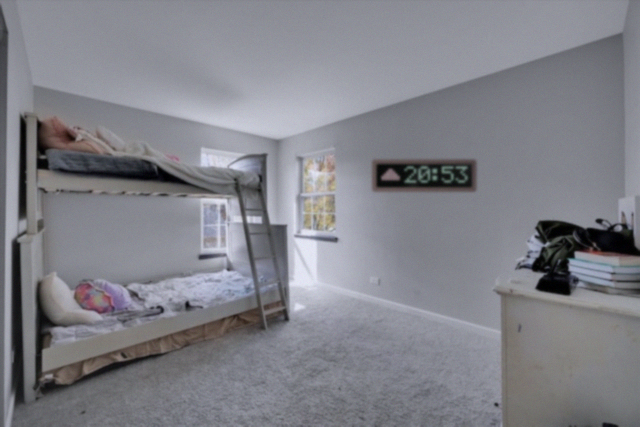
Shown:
20:53
